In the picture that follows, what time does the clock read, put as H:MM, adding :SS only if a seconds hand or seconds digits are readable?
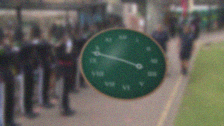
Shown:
3:48
